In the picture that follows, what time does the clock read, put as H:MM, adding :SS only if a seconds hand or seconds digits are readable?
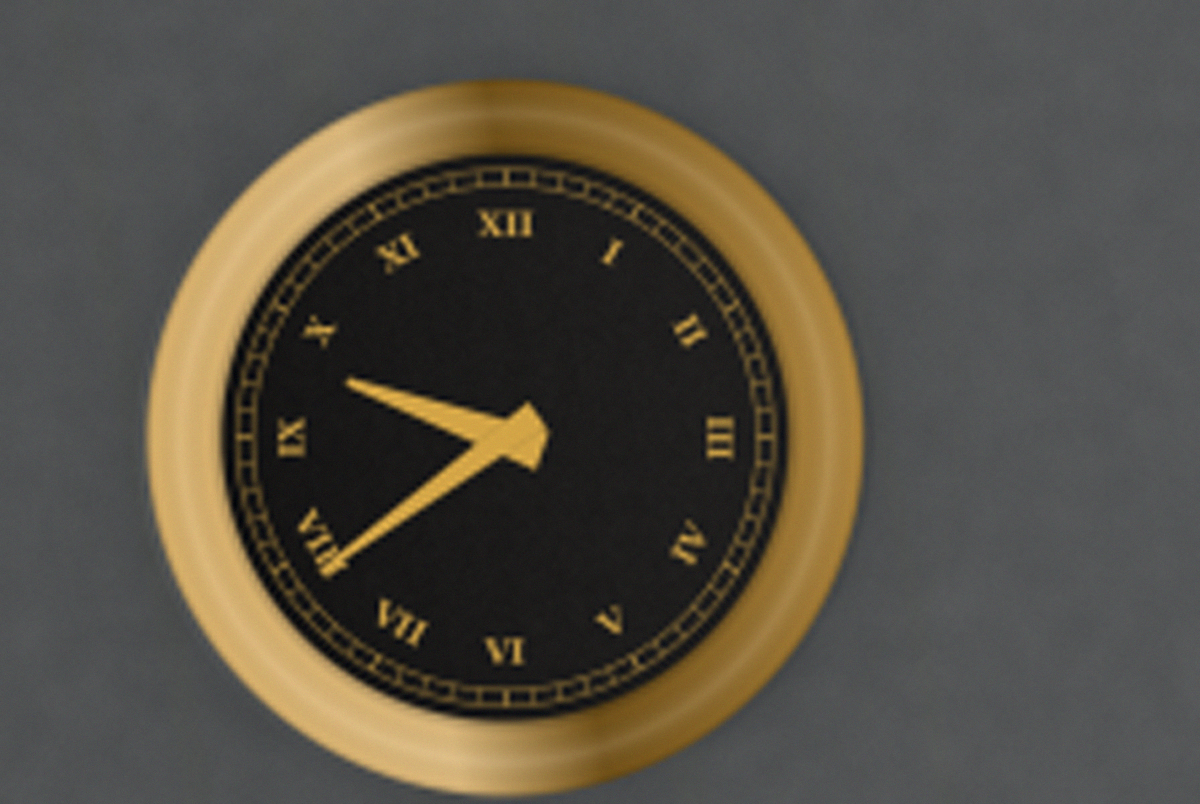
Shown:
9:39
